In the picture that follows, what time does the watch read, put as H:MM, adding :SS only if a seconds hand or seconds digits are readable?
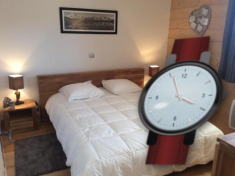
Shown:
3:56
